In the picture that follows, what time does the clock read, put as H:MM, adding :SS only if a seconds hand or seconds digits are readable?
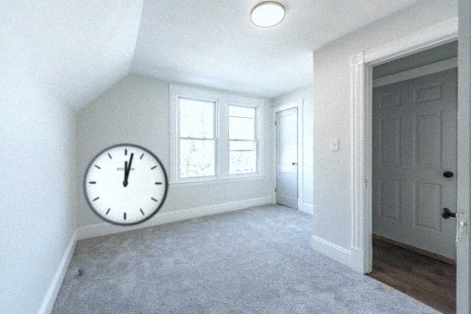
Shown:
12:02
